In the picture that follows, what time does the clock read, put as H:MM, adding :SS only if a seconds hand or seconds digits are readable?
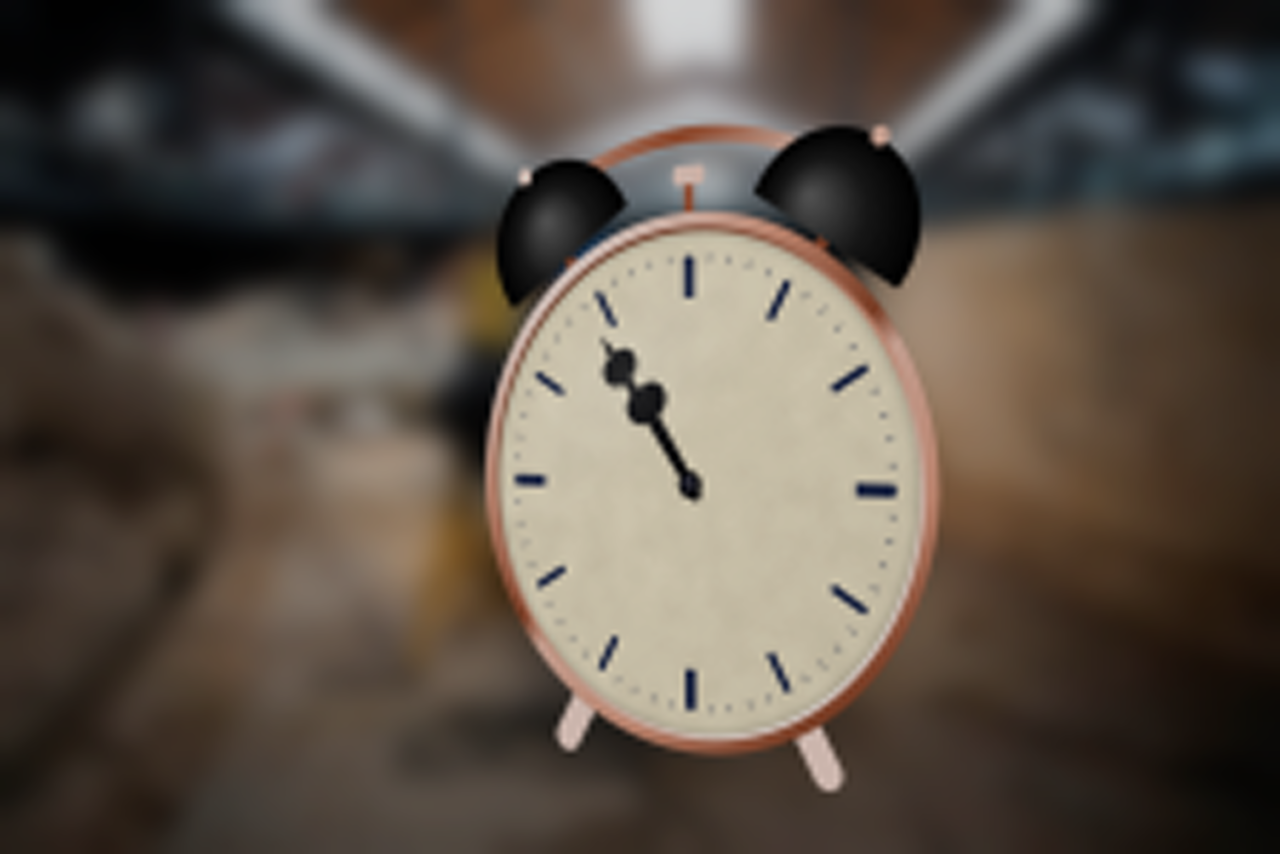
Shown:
10:54
